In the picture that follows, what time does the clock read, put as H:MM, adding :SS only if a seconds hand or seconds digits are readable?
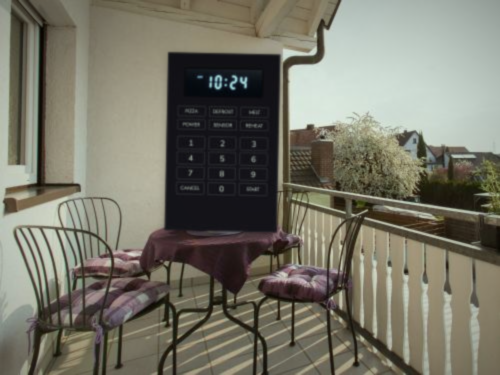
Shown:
10:24
